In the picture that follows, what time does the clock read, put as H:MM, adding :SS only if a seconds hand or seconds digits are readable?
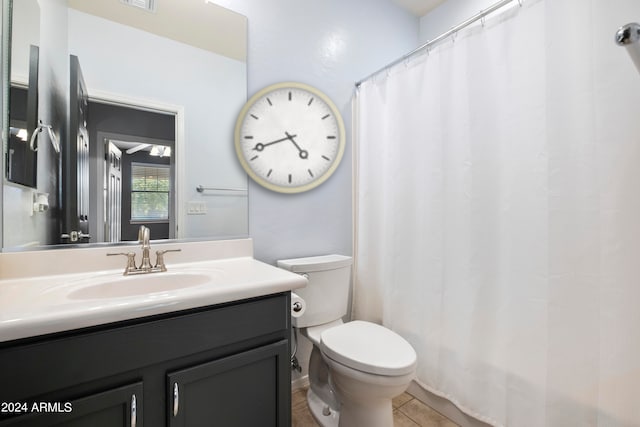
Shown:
4:42
